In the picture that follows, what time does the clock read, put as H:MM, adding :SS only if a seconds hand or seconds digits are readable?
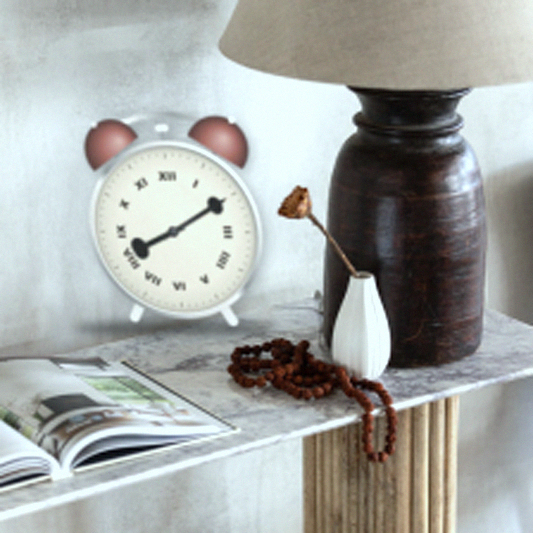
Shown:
8:10
